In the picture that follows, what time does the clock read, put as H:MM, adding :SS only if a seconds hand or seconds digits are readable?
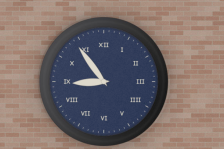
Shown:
8:54
